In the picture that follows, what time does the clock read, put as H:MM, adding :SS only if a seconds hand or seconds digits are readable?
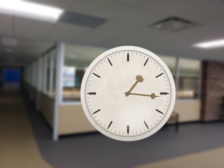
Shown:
1:16
